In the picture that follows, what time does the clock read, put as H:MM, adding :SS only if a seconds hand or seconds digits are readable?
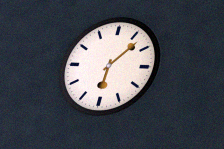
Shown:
6:07
